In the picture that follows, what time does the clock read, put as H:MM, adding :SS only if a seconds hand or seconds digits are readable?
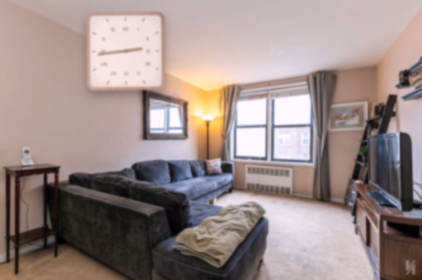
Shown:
2:44
